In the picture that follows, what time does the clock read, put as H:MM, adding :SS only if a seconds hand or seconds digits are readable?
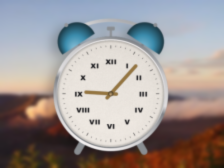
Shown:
9:07
